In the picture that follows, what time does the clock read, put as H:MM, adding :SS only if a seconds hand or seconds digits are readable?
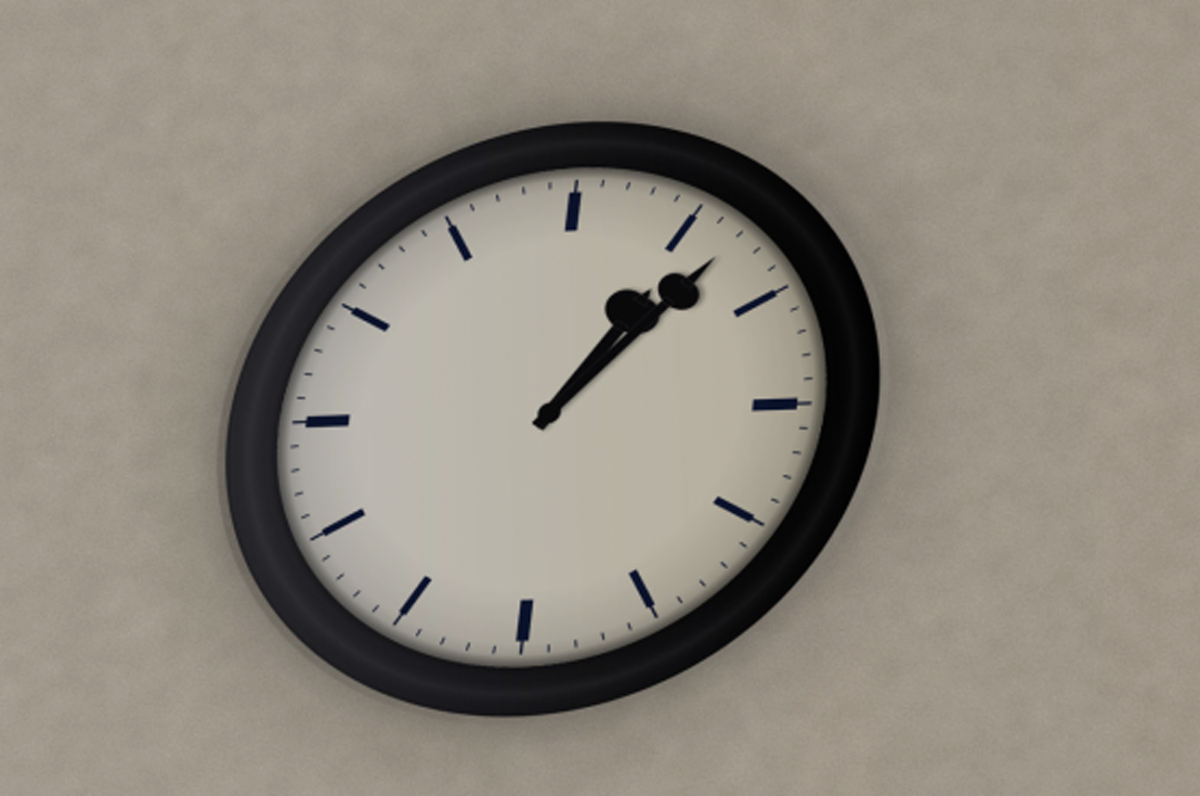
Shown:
1:07
